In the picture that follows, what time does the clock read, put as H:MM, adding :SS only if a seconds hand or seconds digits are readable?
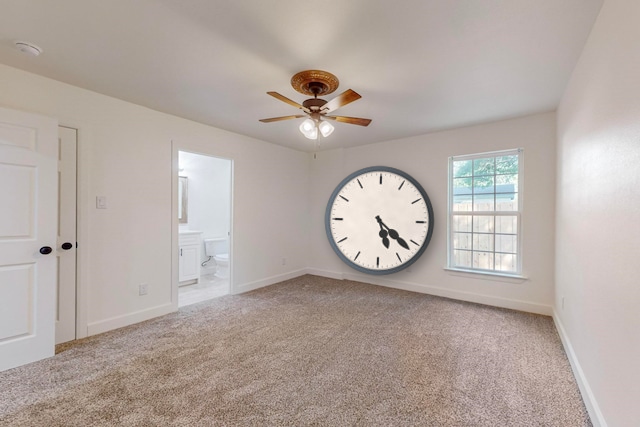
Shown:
5:22
